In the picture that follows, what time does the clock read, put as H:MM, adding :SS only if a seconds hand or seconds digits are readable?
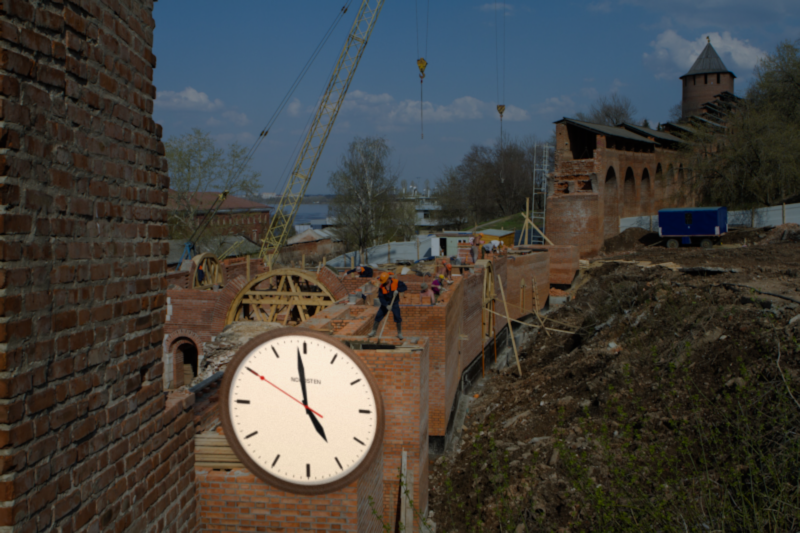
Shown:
4:58:50
